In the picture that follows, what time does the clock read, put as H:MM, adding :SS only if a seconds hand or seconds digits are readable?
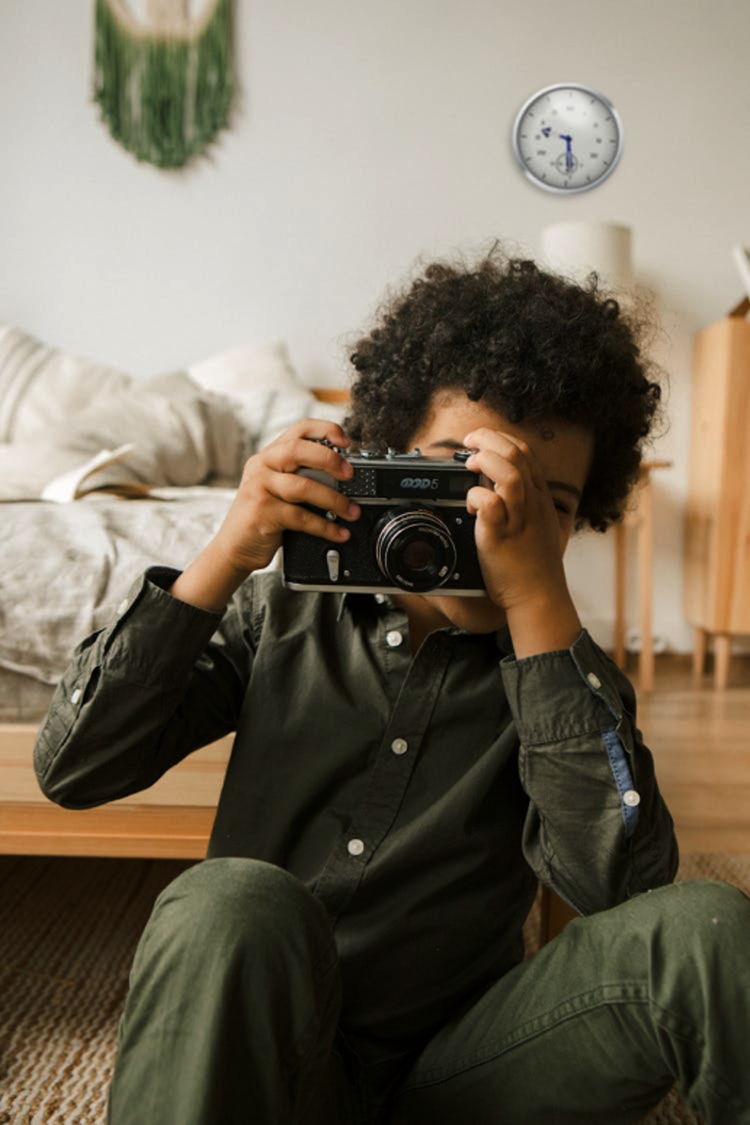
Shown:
9:29
